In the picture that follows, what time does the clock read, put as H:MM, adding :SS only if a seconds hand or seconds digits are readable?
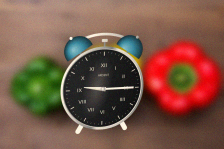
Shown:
9:15
